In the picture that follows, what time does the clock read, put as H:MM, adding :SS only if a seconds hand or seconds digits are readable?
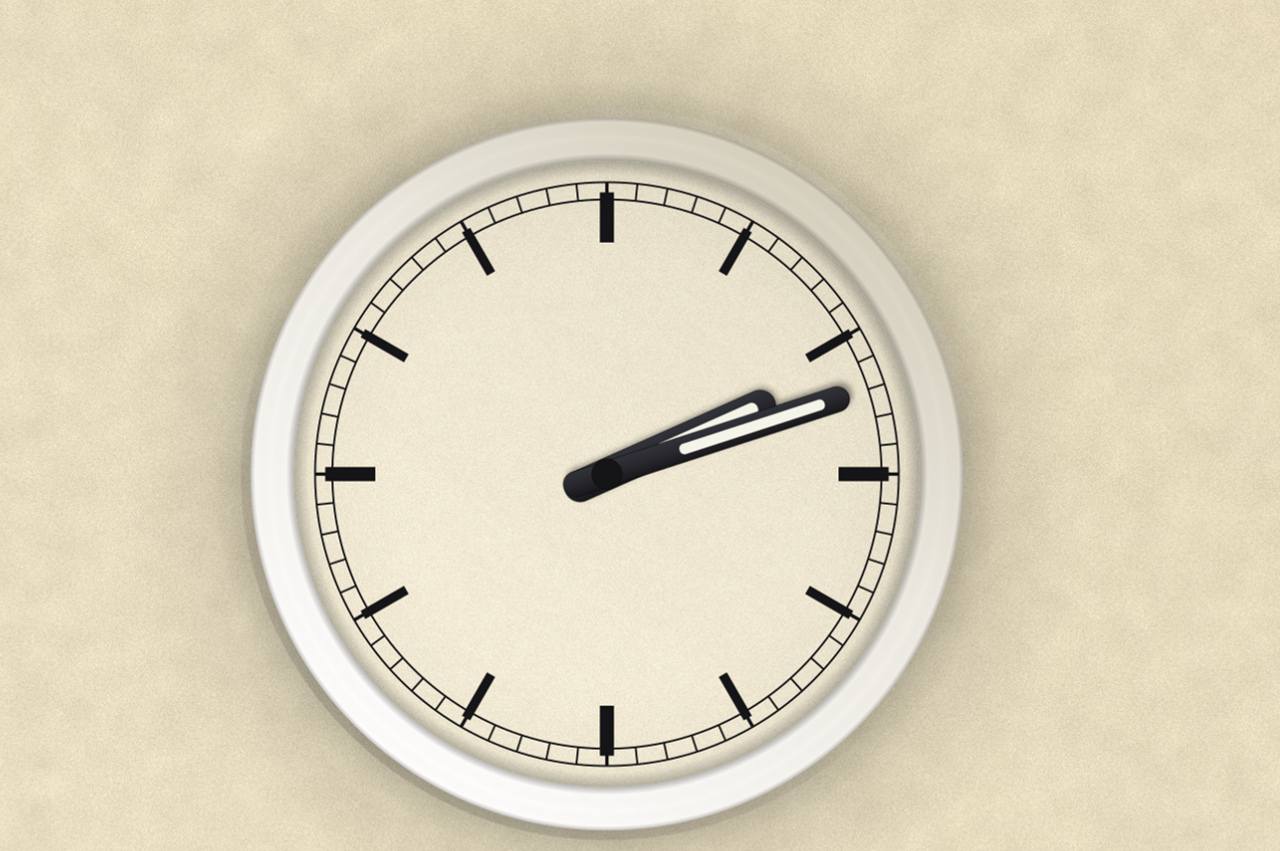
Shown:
2:12
